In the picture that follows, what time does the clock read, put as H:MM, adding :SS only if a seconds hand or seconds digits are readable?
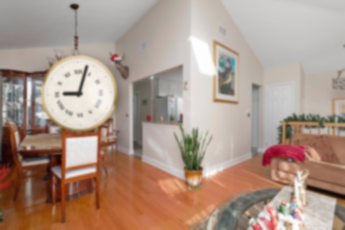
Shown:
9:03
